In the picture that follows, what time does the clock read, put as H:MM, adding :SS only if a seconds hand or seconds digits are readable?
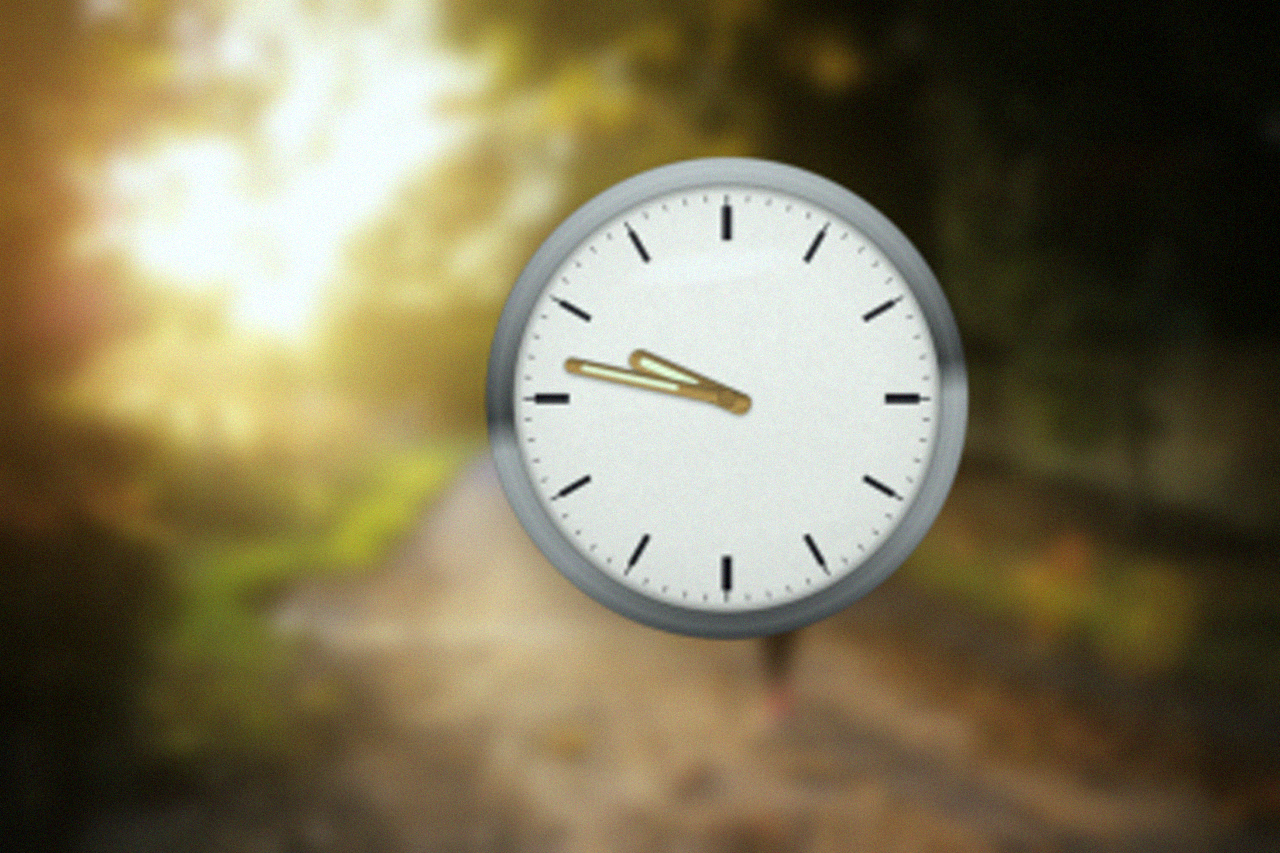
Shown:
9:47
